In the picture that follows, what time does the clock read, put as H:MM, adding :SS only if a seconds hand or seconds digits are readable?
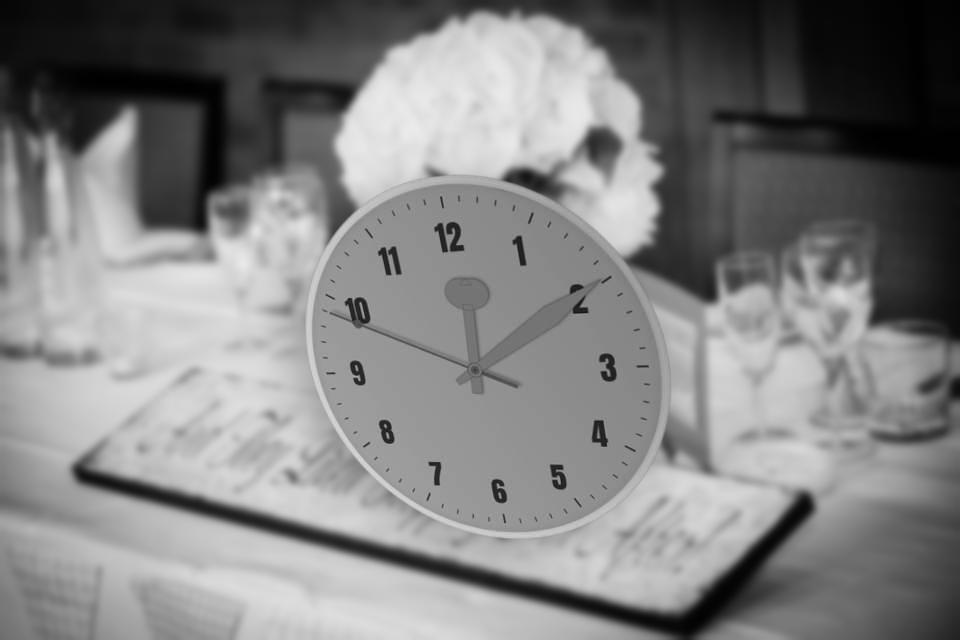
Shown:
12:09:49
